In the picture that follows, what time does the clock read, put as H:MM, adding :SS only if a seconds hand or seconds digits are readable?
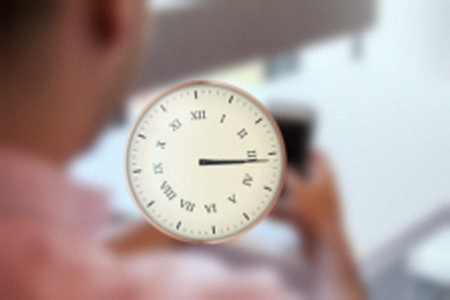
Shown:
3:16
